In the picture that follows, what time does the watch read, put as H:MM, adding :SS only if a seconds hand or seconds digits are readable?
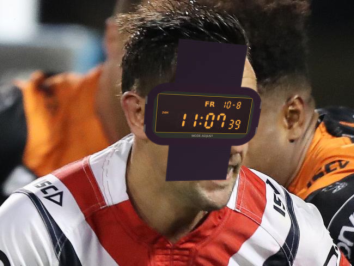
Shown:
11:07:39
